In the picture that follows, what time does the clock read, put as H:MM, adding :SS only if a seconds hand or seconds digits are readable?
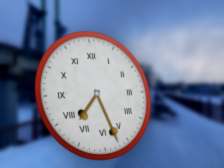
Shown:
7:27
